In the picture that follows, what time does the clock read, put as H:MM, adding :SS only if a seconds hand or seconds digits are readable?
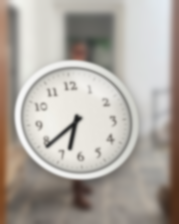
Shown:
6:39
